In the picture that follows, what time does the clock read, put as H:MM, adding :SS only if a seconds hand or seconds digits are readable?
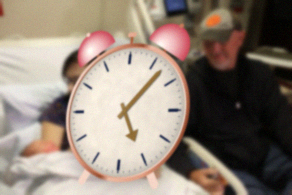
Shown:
5:07
